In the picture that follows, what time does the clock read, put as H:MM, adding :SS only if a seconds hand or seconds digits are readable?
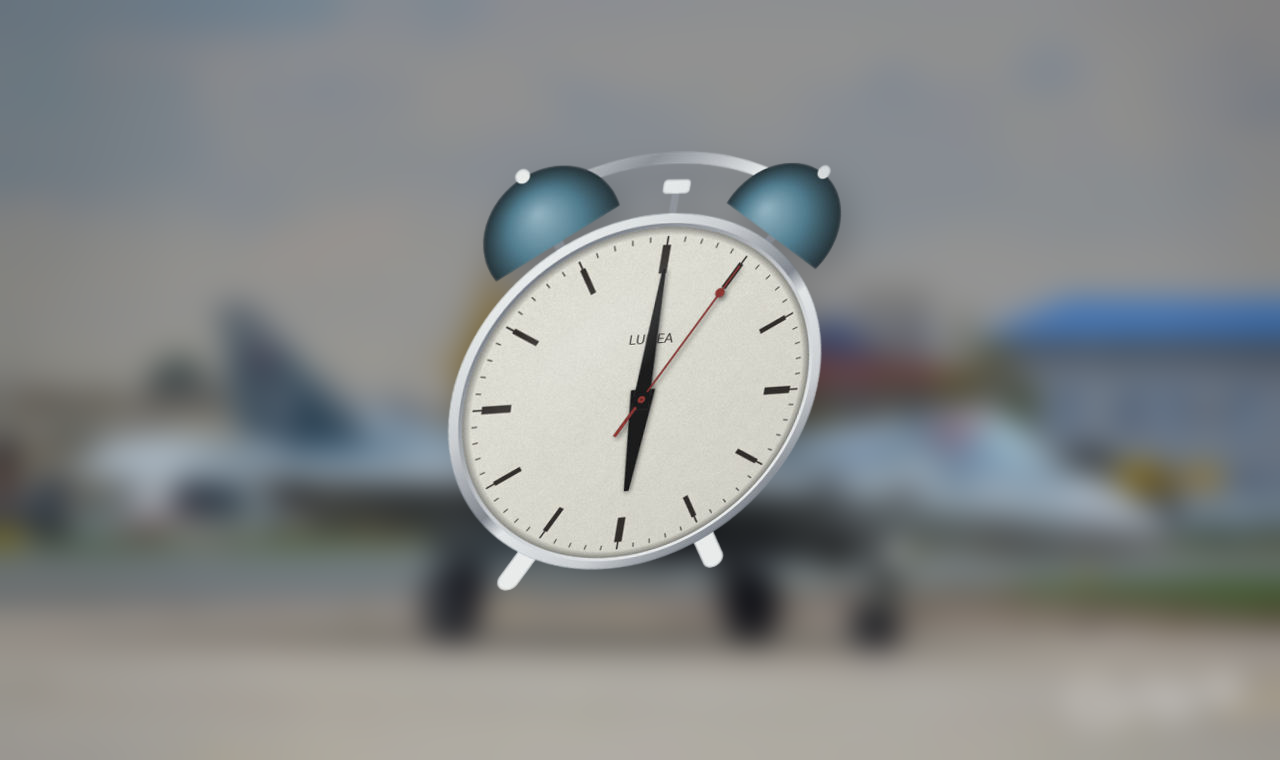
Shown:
6:00:05
